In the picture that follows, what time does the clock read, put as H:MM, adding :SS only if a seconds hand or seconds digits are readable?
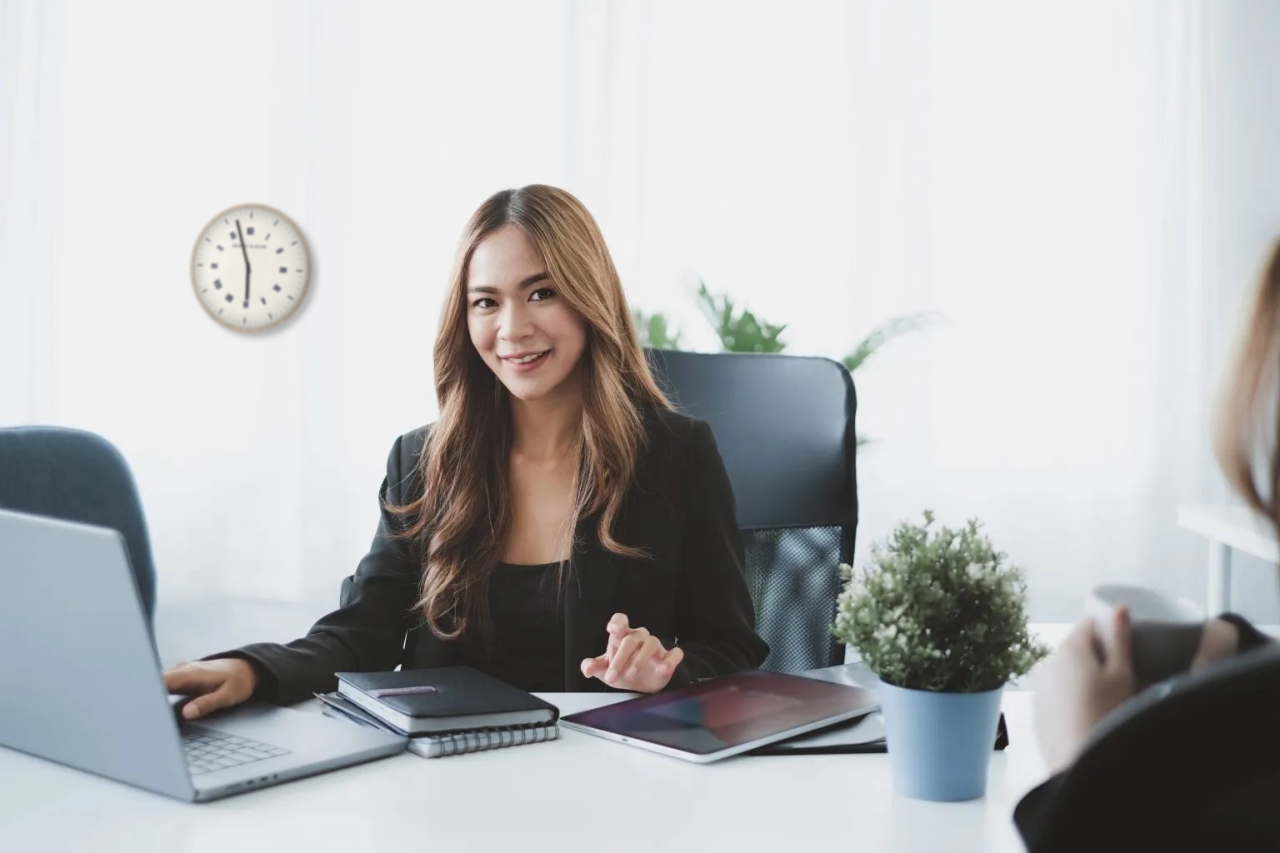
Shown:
5:57
